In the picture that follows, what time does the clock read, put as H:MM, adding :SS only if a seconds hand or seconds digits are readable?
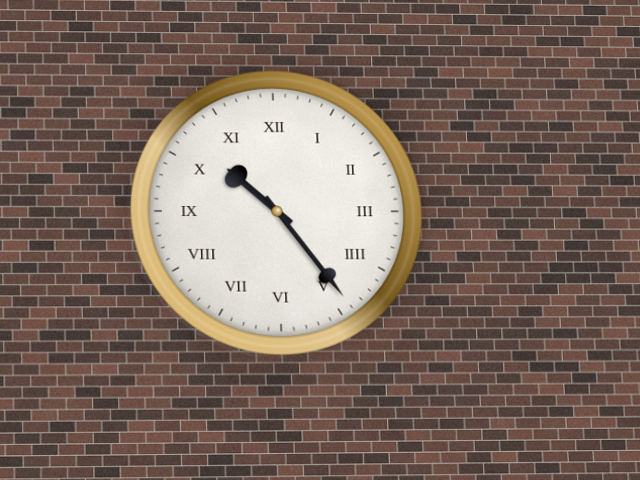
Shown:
10:24
